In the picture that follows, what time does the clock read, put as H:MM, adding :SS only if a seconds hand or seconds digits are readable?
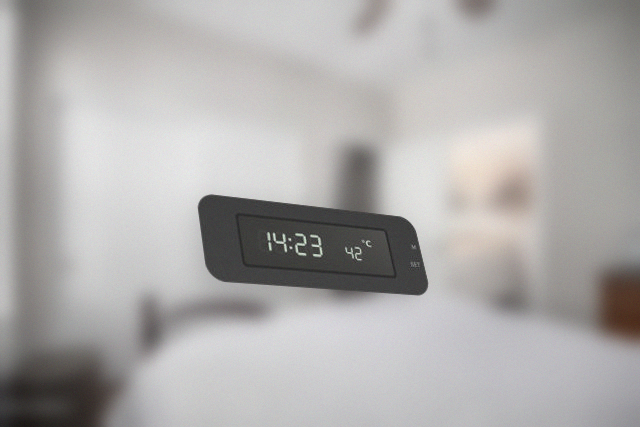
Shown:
14:23
